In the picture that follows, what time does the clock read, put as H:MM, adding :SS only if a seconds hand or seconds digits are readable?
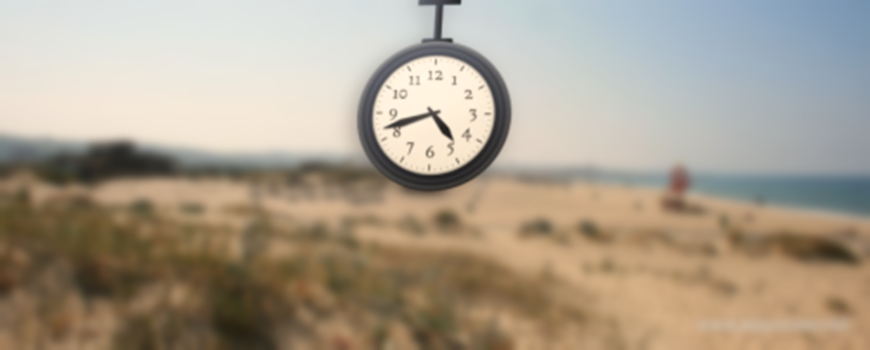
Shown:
4:42
